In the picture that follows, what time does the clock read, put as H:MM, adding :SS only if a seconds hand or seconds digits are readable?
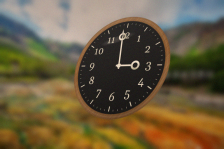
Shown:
2:59
